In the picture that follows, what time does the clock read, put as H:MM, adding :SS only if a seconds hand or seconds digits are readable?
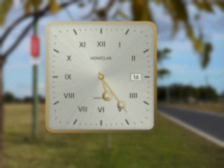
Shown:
5:24
